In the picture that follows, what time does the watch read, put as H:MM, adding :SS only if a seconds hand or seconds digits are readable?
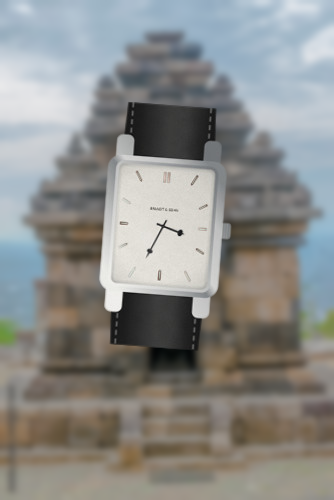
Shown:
3:34
